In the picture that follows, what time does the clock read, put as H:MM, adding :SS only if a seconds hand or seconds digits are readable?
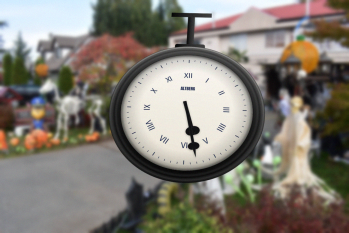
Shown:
5:28
